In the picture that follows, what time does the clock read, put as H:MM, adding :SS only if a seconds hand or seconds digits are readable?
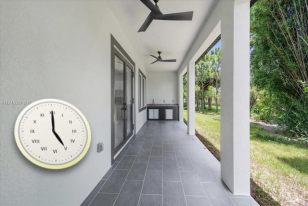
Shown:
5:00
